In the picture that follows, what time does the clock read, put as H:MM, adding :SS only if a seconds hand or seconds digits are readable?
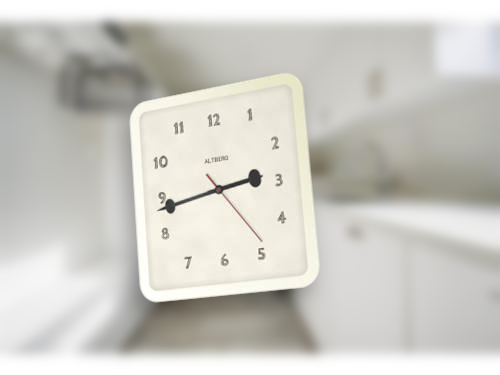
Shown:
2:43:24
